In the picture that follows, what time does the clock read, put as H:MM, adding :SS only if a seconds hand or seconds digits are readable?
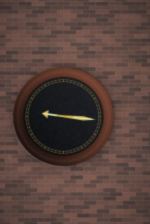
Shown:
9:16
